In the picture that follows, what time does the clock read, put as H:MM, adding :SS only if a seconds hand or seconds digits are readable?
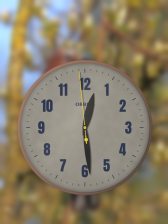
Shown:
12:28:59
